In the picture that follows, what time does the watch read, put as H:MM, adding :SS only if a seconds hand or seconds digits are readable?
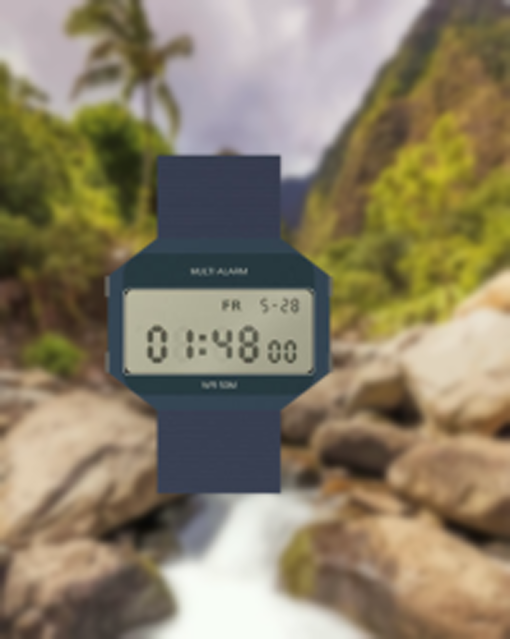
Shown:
1:48:00
